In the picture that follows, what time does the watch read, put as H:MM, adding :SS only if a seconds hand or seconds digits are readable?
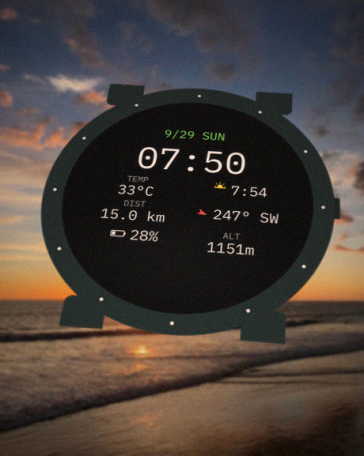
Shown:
7:50
